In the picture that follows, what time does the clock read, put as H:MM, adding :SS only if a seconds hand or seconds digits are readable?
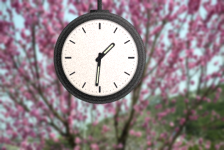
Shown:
1:31
